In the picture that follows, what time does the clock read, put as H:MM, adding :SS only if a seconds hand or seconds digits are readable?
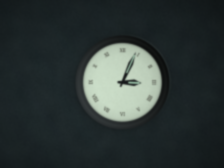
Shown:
3:04
